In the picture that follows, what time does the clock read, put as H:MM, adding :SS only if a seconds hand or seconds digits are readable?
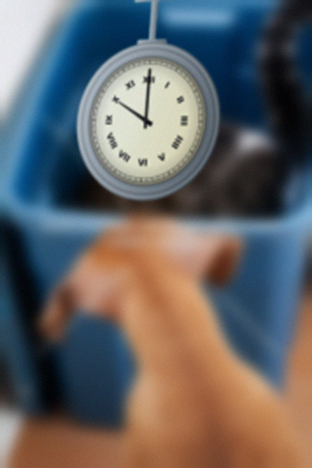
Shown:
10:00
